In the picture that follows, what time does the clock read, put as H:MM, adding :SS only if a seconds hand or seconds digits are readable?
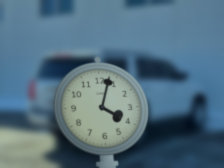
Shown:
4:03
